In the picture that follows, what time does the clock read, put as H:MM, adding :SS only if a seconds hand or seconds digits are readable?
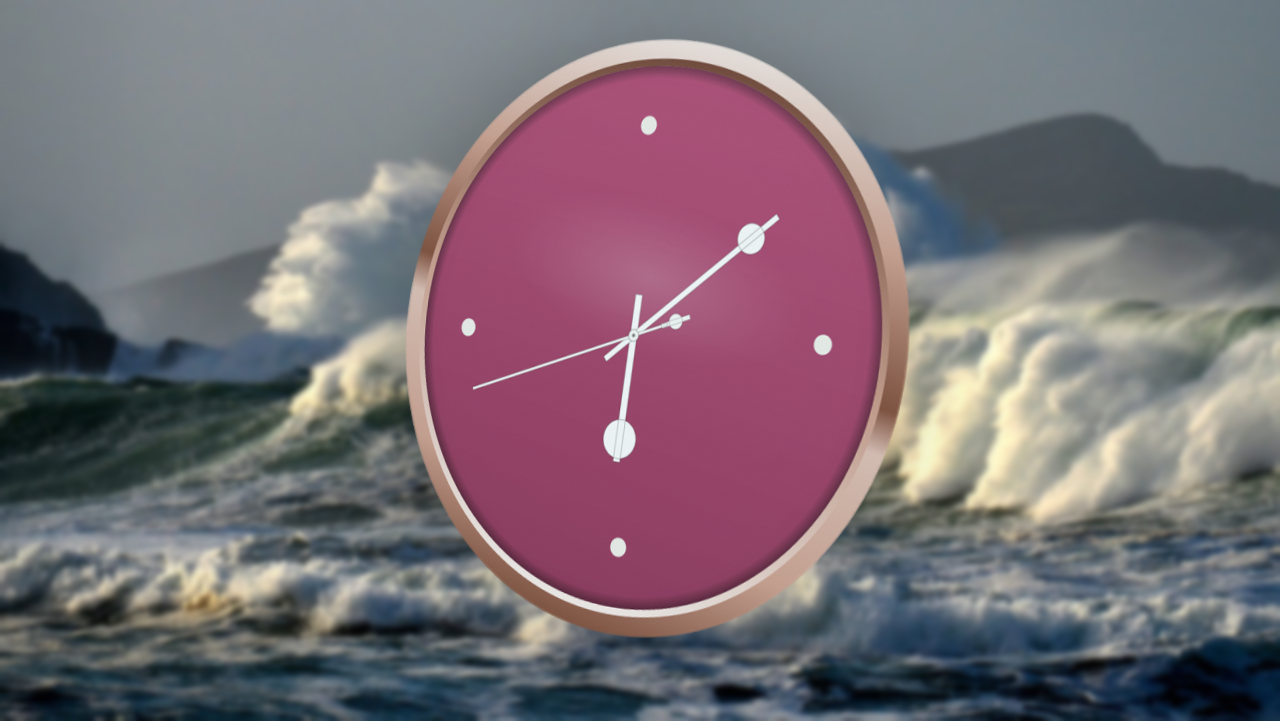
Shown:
6:08:42
